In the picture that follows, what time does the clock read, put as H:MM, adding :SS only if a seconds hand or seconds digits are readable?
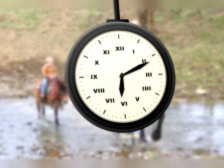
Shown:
6:11
